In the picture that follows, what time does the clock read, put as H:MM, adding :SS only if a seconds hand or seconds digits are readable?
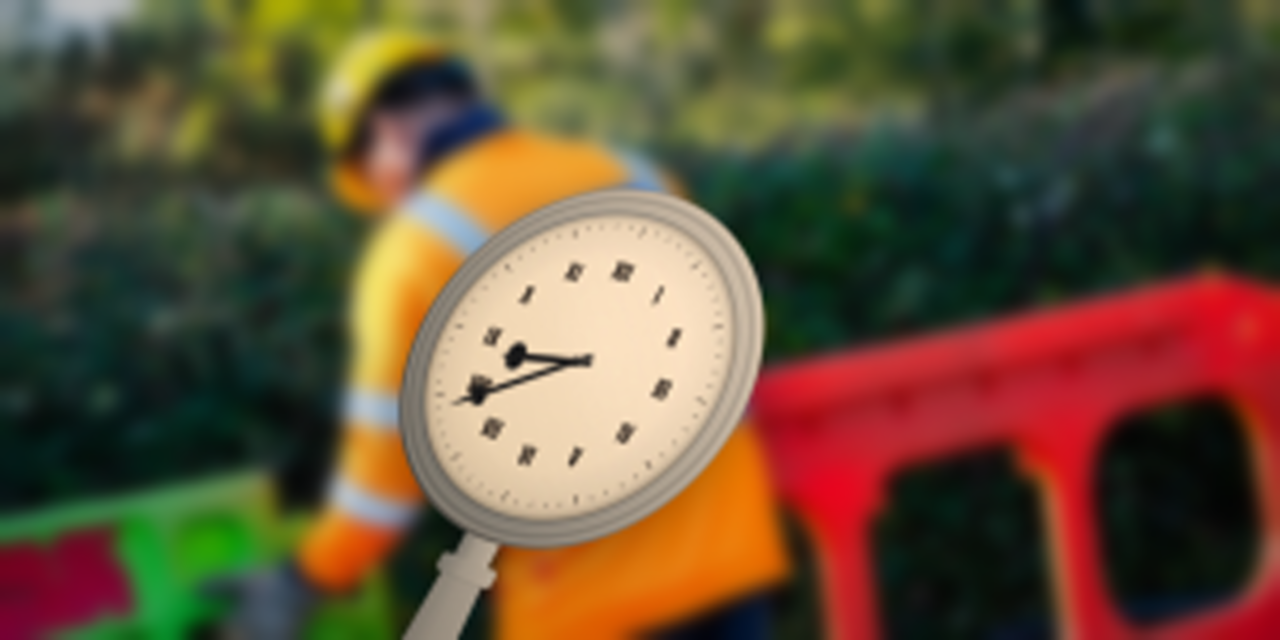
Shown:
8:39
